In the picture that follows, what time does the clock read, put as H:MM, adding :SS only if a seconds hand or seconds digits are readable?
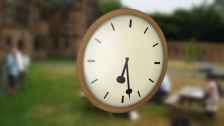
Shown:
6:28
